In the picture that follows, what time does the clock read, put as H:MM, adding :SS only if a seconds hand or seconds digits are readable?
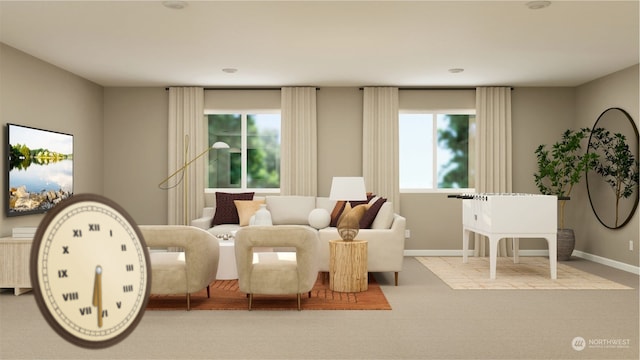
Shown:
6:31
